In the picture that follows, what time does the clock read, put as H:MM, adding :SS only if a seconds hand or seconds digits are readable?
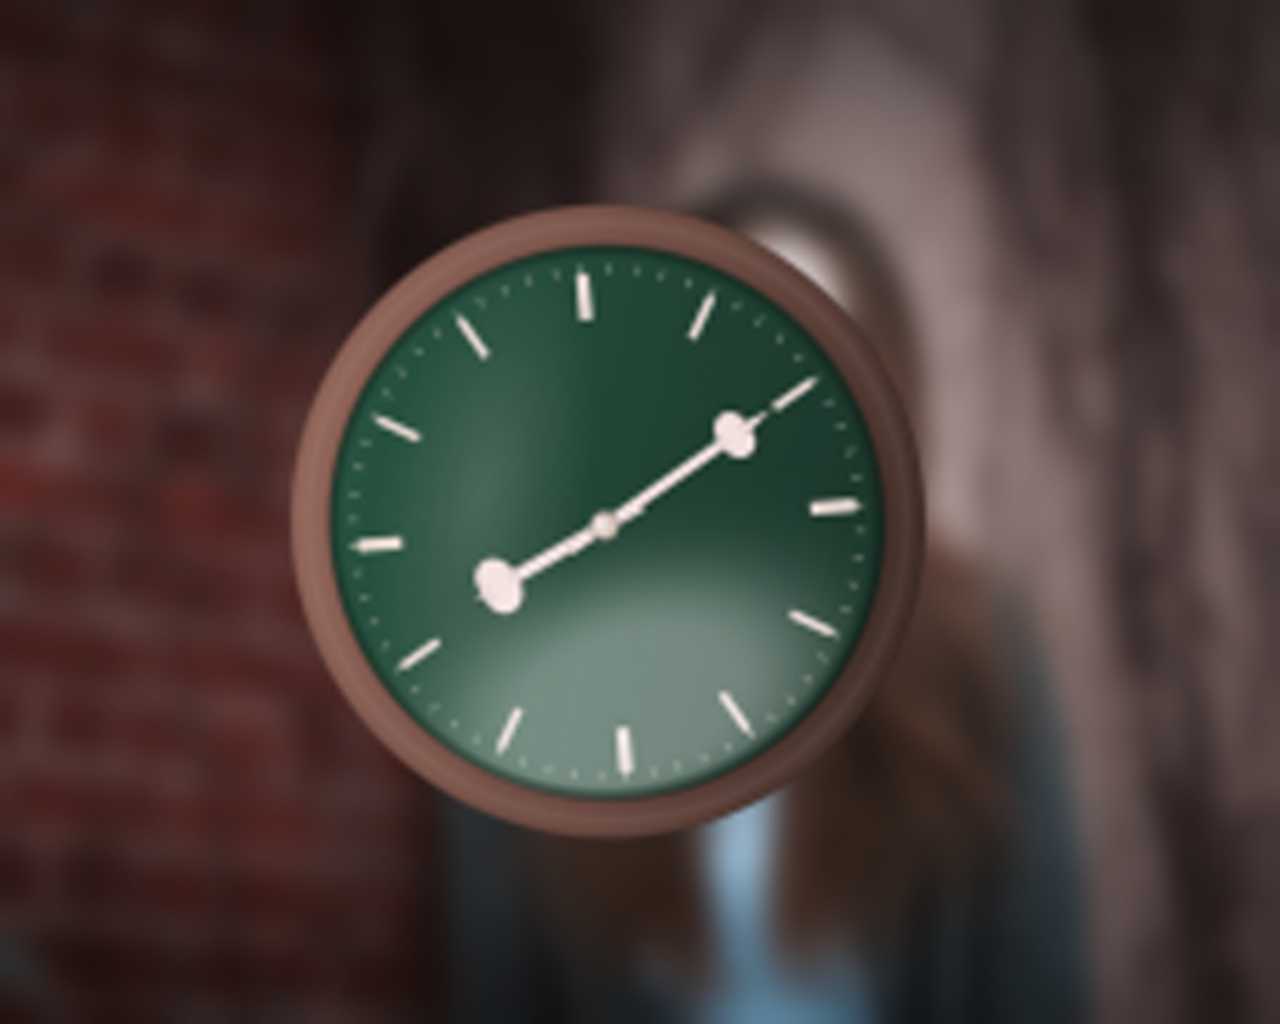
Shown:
8:10
